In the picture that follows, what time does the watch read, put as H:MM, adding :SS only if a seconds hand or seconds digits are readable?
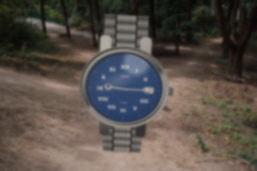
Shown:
9:15
